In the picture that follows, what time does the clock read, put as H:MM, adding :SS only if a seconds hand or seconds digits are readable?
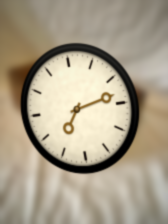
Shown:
7:13
